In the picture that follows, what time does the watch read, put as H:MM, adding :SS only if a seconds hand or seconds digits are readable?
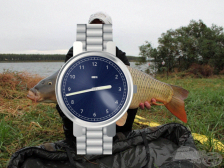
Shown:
2:43
